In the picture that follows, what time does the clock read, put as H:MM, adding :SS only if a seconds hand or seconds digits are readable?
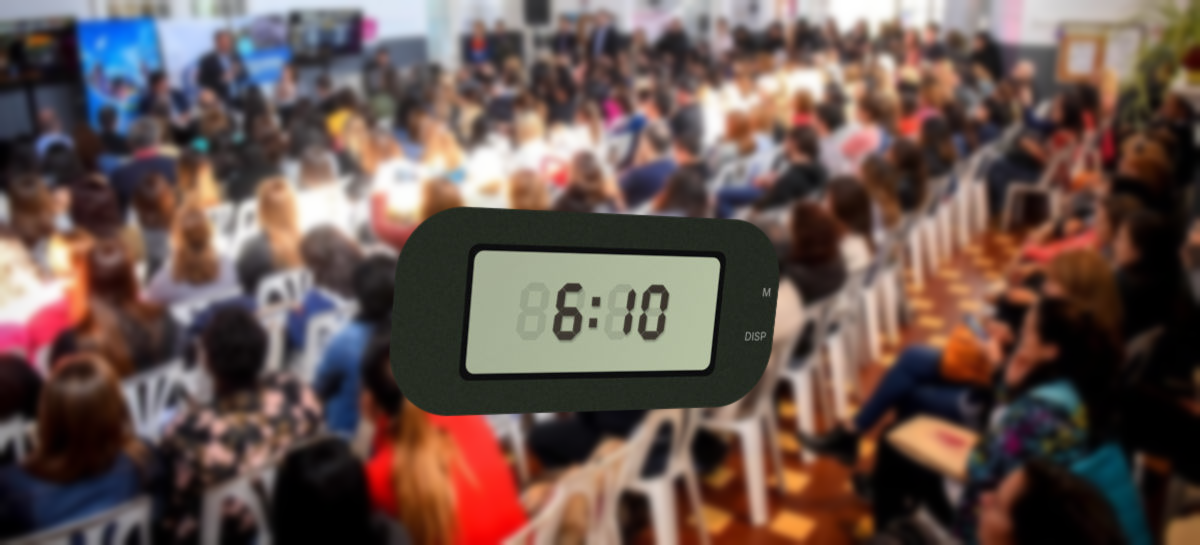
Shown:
6:10
